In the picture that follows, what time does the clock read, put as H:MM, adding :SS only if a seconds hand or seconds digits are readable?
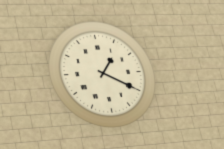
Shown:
1:20
